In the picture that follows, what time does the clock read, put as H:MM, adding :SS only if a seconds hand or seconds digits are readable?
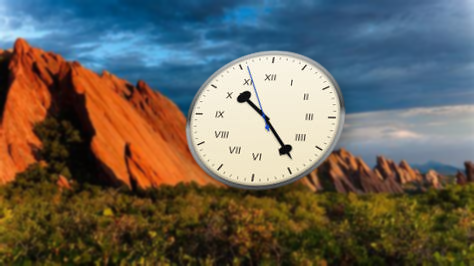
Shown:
10:23:56
